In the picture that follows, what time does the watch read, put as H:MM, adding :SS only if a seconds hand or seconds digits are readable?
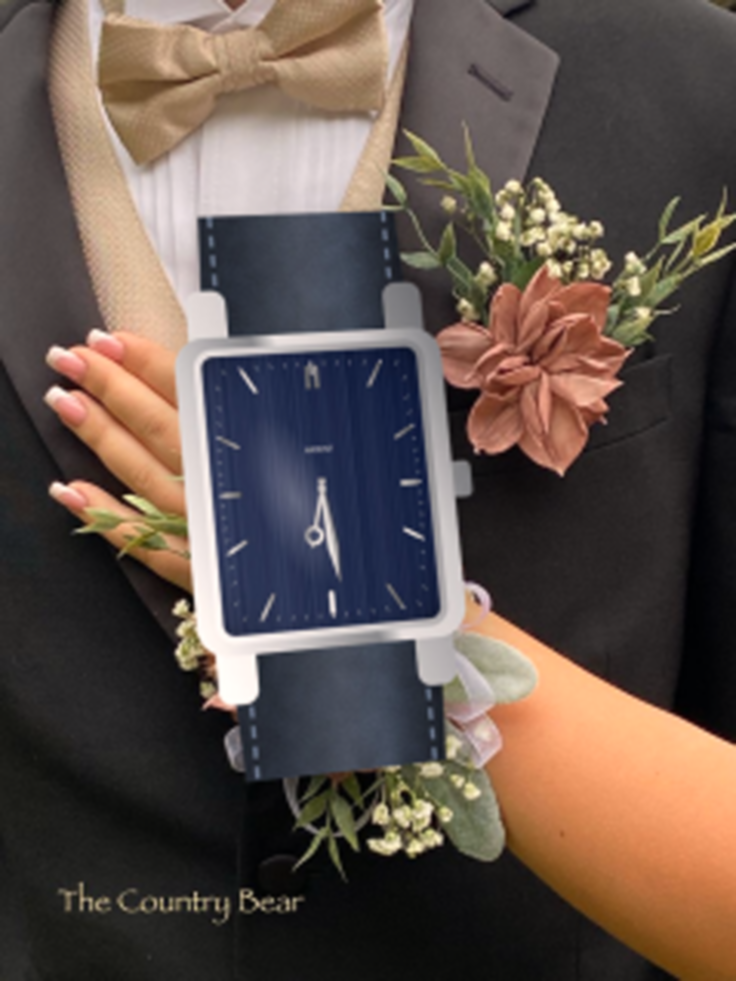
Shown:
6:29
